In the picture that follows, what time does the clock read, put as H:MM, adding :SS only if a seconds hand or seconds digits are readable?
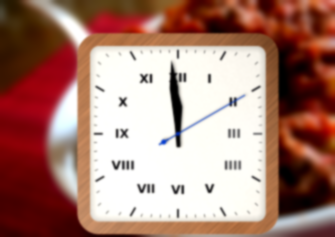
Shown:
11:59:10
